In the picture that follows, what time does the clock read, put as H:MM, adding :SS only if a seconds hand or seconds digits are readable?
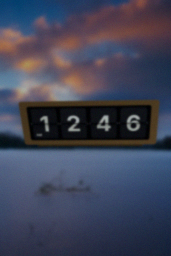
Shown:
12:46
